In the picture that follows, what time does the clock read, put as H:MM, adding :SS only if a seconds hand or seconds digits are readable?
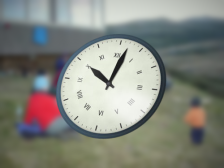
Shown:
10:02
